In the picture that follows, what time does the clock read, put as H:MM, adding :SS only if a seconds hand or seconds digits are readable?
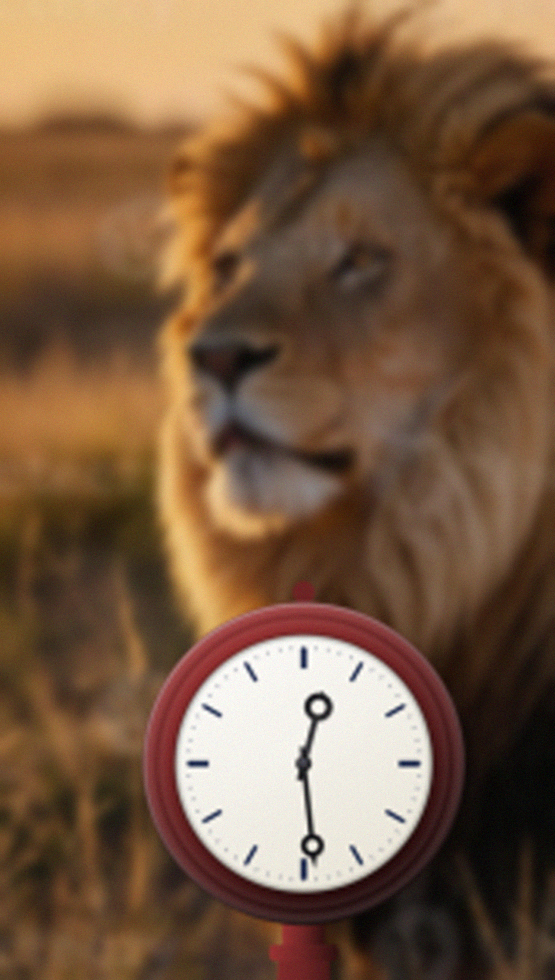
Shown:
12:29
